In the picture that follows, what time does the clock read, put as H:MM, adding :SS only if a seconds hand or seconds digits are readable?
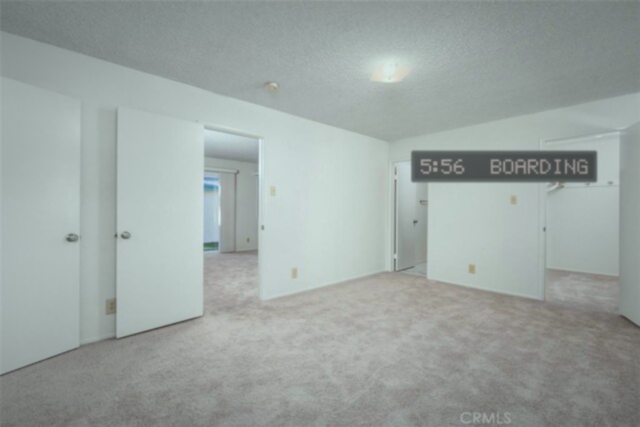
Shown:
5:56
